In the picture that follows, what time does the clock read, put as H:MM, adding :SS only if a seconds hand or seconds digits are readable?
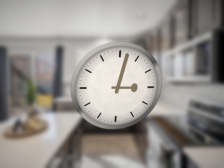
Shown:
3:02
